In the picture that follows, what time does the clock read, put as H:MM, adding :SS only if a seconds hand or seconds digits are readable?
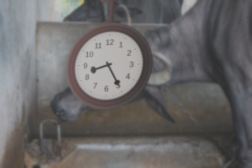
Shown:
8:25
